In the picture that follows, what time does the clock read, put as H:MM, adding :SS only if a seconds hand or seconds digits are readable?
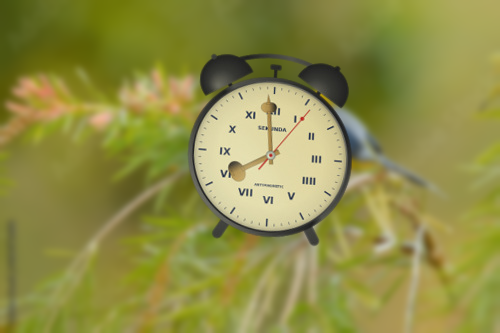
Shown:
7:59:06
